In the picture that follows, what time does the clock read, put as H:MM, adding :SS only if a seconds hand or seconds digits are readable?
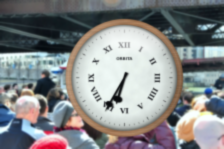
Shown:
6:35
